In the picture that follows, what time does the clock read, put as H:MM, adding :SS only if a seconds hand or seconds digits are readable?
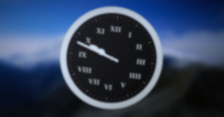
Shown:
9:48
